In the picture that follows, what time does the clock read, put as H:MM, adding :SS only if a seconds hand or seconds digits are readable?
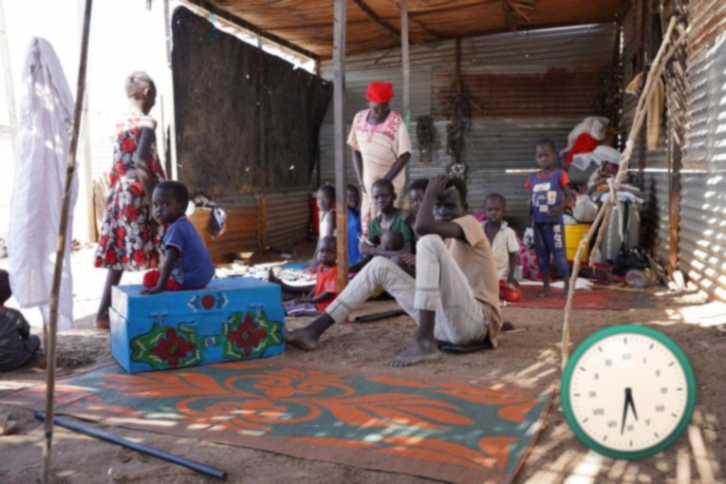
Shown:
5:32
